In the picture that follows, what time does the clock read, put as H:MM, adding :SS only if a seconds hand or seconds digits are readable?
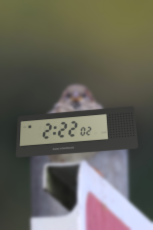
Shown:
2:22:02
